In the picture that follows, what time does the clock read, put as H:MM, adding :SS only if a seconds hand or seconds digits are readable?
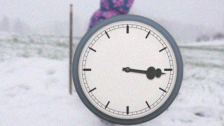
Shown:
3:16
